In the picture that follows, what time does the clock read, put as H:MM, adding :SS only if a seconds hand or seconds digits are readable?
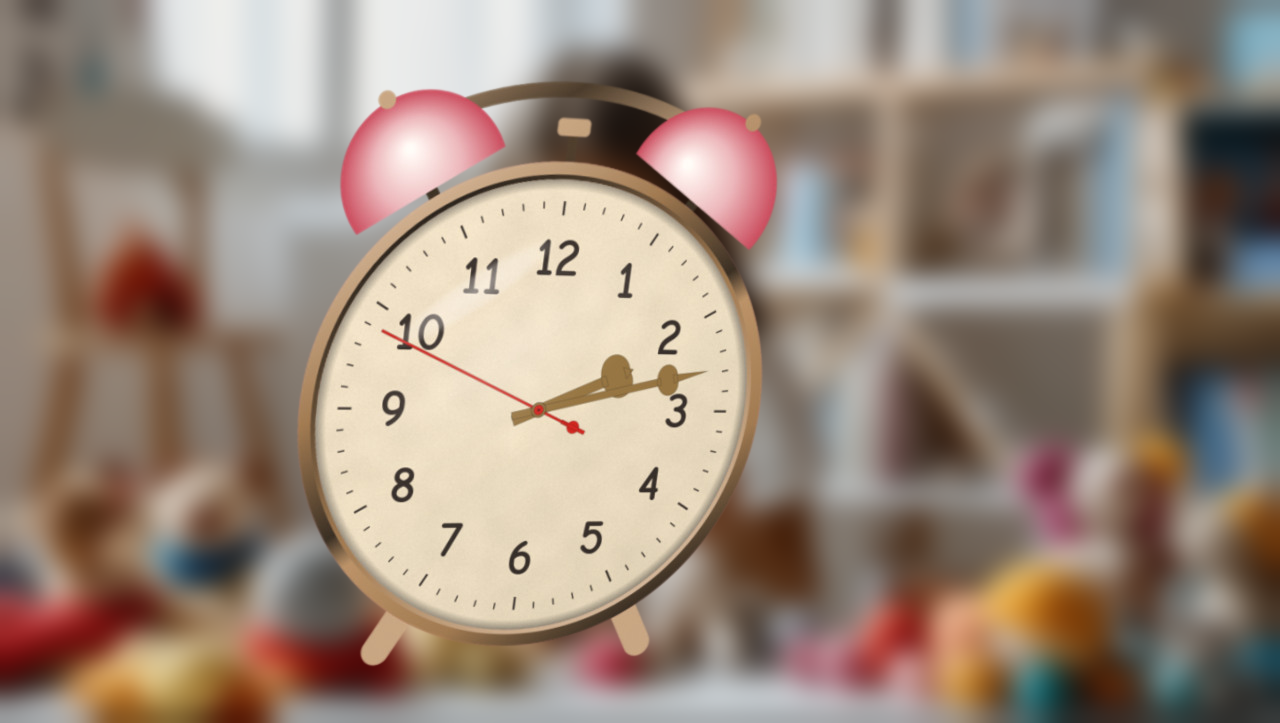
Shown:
2:12:49
